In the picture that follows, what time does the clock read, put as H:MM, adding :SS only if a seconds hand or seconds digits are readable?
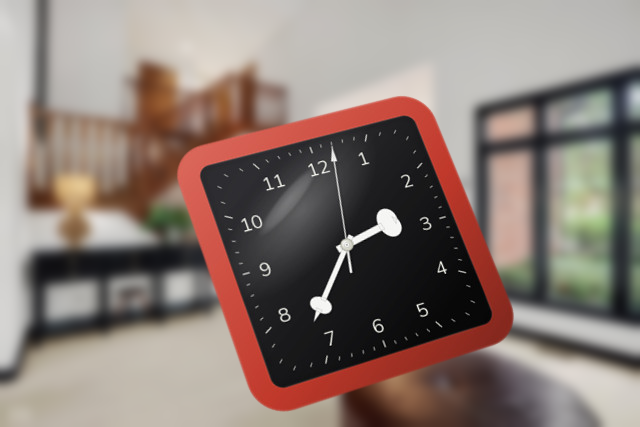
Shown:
2:37:02
